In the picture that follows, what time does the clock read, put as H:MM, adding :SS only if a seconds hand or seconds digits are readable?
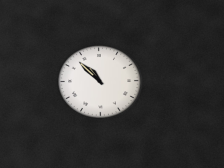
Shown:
10:53
